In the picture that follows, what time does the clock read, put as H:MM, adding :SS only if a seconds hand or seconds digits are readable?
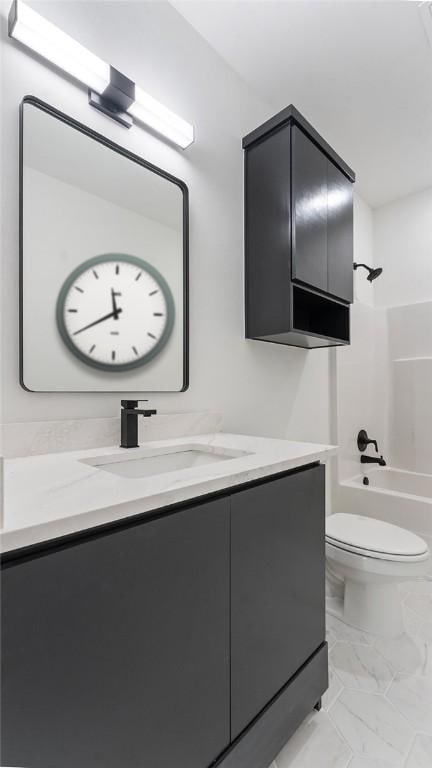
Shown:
11:40
